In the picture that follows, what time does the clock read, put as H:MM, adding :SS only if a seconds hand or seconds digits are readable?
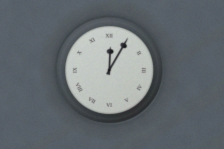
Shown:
12:05
